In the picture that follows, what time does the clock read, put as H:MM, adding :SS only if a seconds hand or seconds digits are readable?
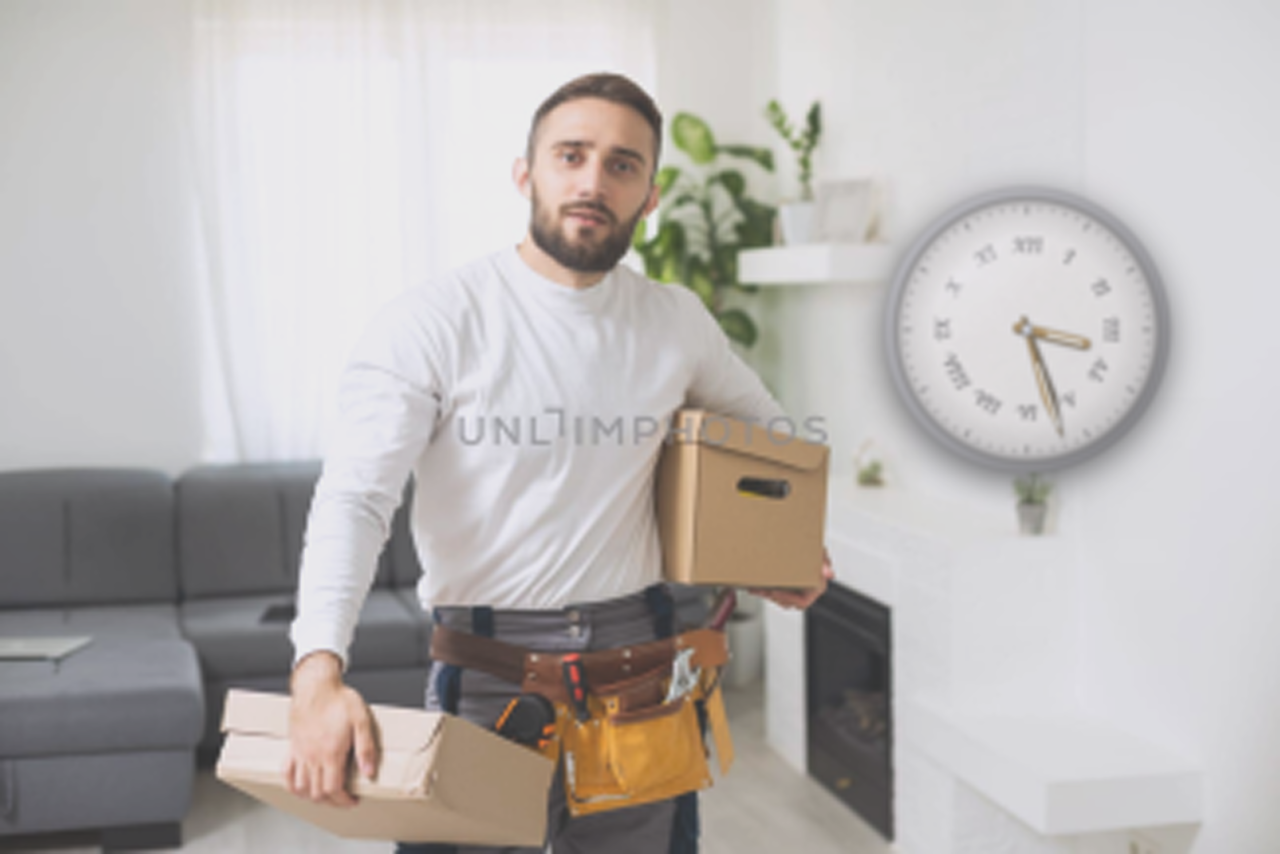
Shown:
3:27
